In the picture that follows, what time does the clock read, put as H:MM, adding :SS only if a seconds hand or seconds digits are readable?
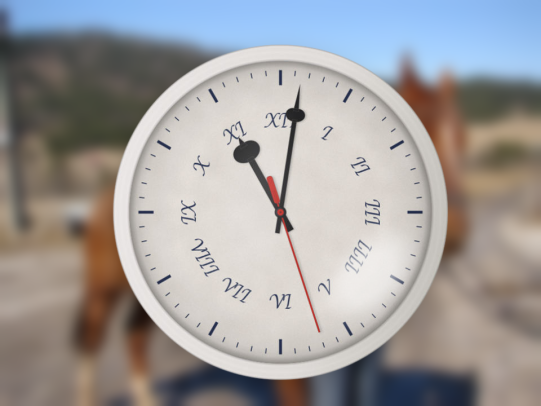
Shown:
11:01:27
